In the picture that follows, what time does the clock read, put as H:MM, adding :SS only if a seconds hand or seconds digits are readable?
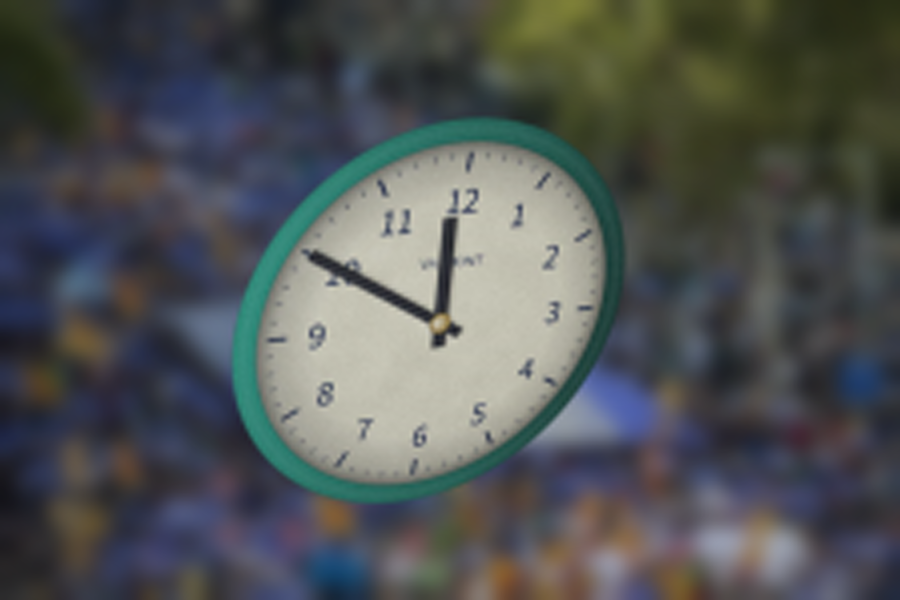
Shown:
11:50
